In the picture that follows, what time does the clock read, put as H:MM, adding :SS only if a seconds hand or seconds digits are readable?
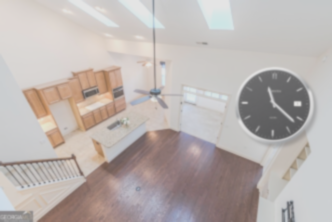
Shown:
11:22
